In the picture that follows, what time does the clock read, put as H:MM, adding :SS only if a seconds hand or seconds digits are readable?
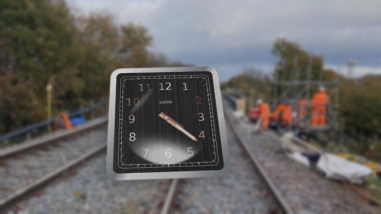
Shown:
4:22
